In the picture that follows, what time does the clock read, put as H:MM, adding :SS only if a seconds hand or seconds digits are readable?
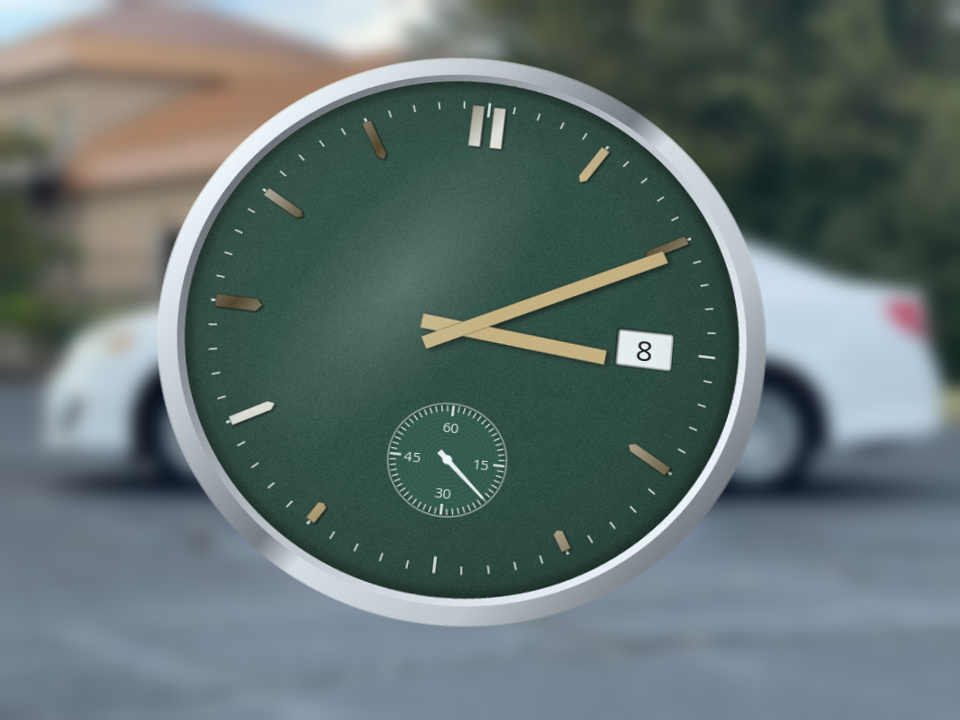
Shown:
3:10:22
